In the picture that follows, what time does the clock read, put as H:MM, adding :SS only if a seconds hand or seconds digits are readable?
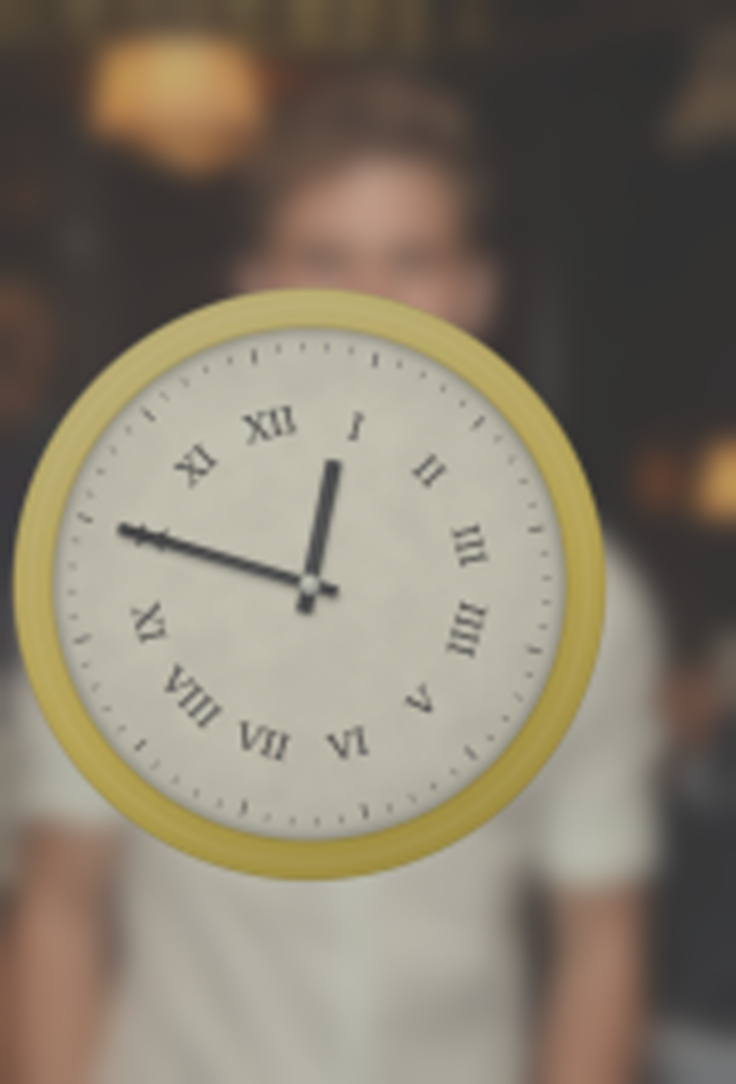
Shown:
12:50
